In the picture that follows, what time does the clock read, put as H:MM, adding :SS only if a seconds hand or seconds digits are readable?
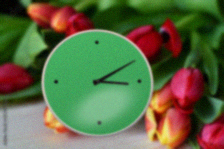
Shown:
3:10
